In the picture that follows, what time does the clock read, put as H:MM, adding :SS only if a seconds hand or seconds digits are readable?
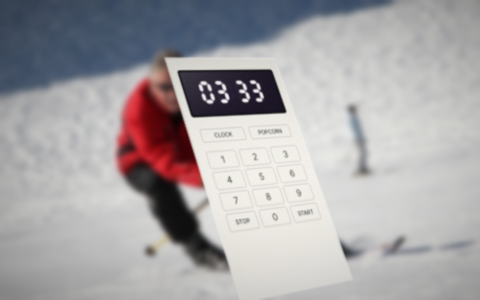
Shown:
3:33
